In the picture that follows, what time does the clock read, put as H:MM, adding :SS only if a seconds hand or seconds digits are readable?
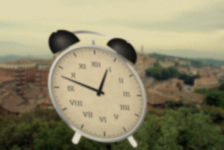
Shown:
12:48
